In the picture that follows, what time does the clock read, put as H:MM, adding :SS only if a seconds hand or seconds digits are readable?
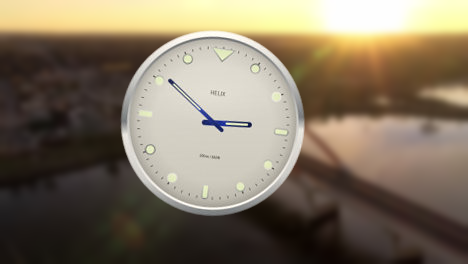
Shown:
2:51
